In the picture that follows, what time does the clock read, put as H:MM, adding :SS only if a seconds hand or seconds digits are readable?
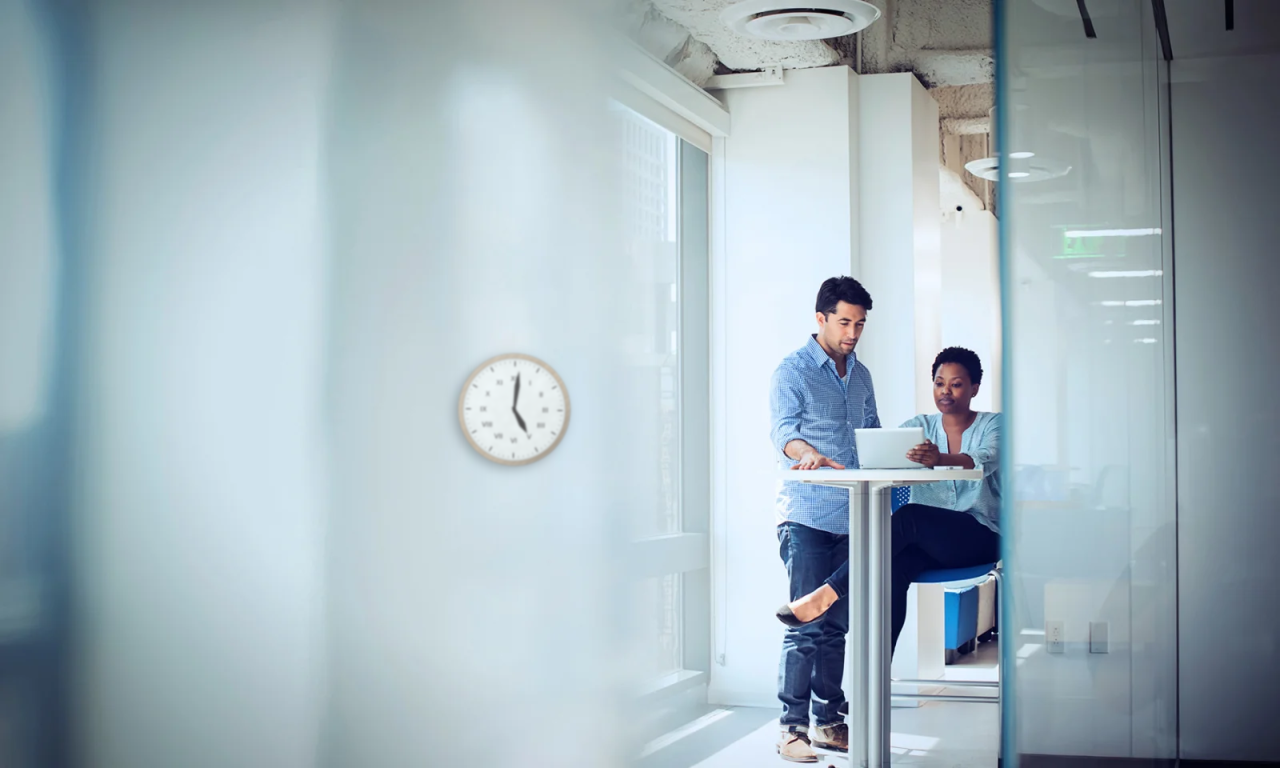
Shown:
5:01
